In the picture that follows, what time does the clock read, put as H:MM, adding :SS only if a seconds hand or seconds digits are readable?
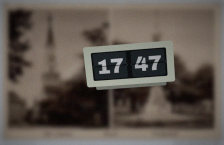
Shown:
17:47
